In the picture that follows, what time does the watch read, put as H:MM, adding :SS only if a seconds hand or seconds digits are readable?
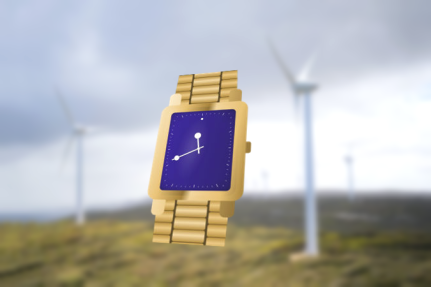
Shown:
11:41
